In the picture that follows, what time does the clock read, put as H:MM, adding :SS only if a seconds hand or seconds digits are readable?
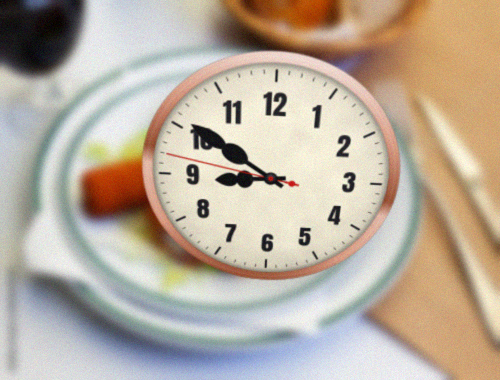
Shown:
8:50:47
